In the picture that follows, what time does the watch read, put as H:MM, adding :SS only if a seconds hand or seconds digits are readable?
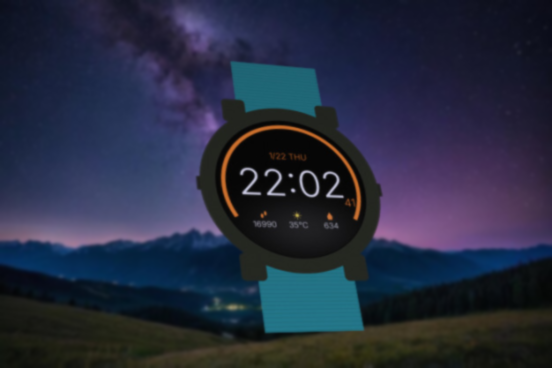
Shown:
22:02:41
